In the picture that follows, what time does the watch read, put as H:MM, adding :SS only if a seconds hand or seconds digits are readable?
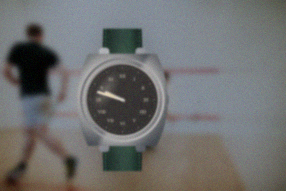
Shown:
9:48
